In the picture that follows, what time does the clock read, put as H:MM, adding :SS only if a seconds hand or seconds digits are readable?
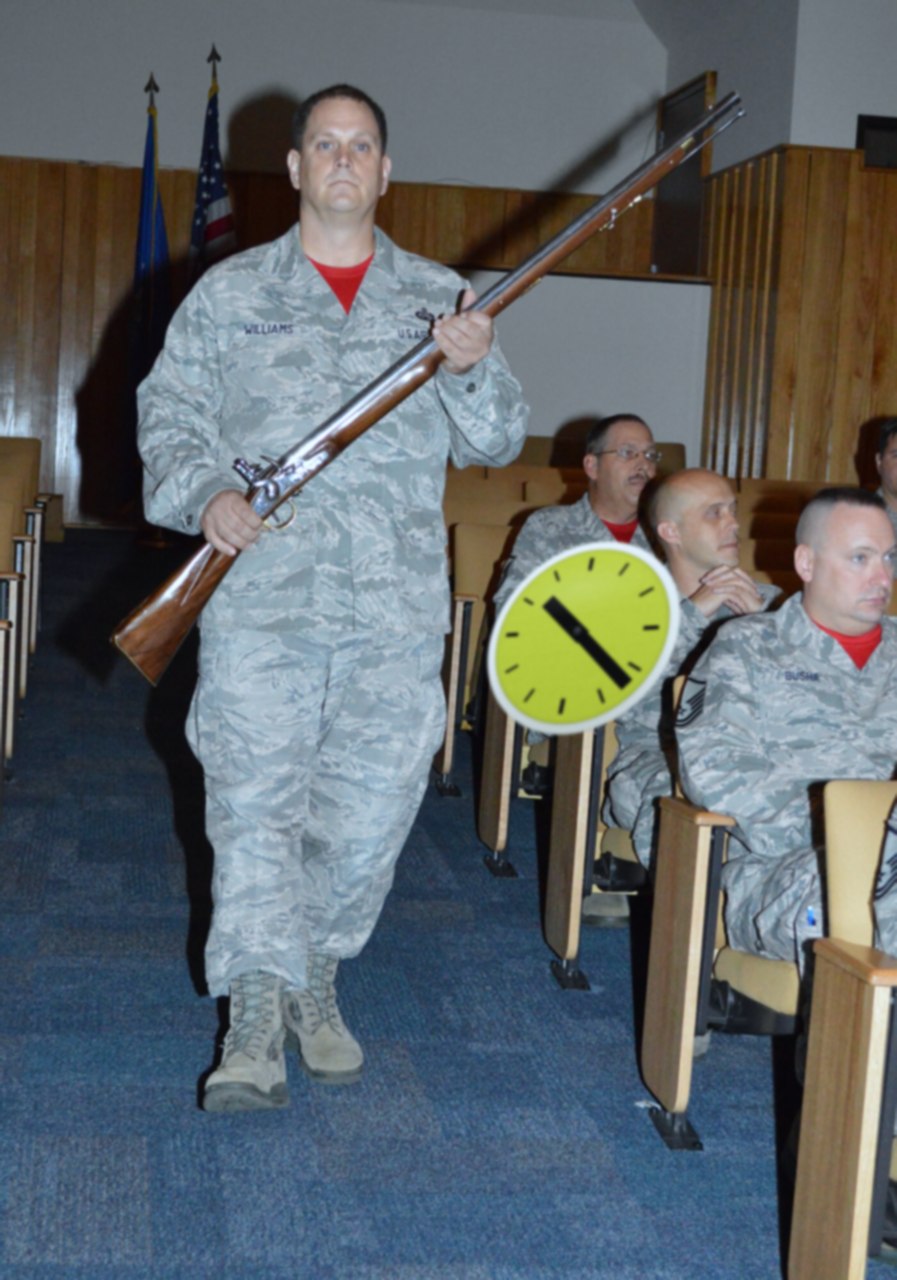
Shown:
10:22
